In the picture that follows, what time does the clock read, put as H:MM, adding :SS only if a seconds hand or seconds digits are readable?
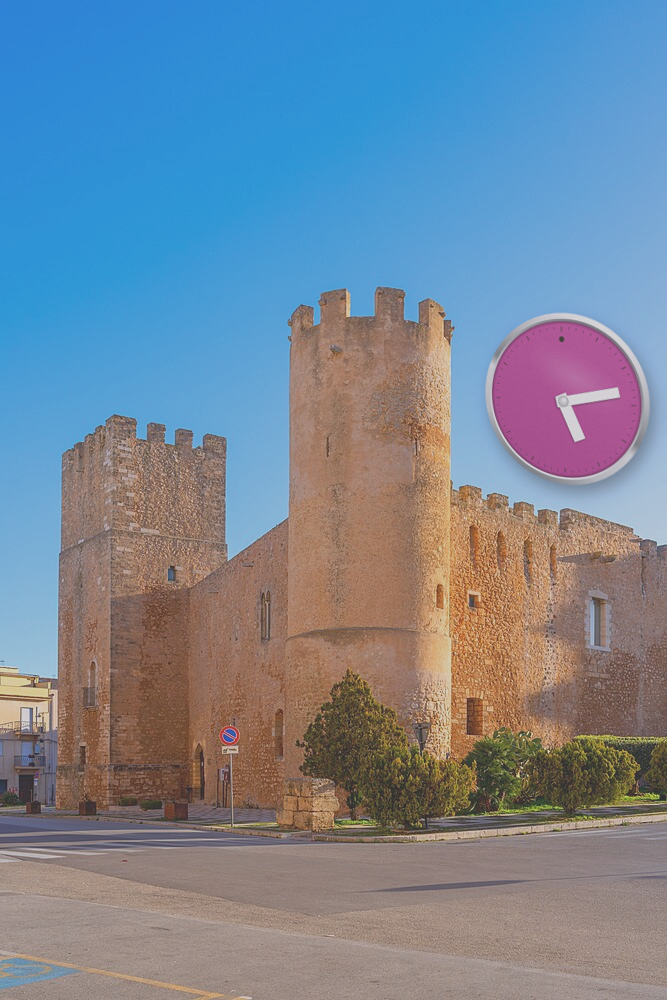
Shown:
5:13
